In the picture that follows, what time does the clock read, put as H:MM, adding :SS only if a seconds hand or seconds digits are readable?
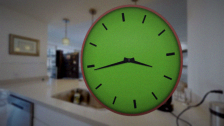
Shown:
3:44
